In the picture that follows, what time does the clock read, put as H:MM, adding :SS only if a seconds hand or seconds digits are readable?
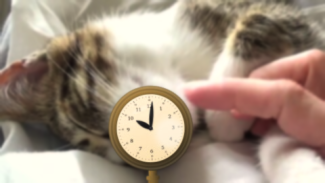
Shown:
10:01
